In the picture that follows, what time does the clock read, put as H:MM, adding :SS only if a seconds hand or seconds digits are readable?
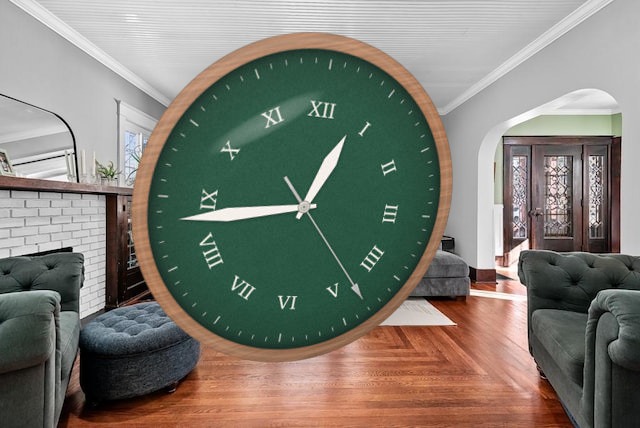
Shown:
12:43:23
